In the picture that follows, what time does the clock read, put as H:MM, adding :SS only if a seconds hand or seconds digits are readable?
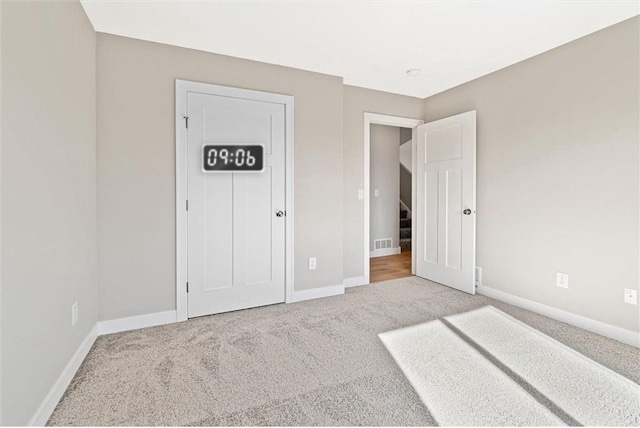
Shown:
9:06
